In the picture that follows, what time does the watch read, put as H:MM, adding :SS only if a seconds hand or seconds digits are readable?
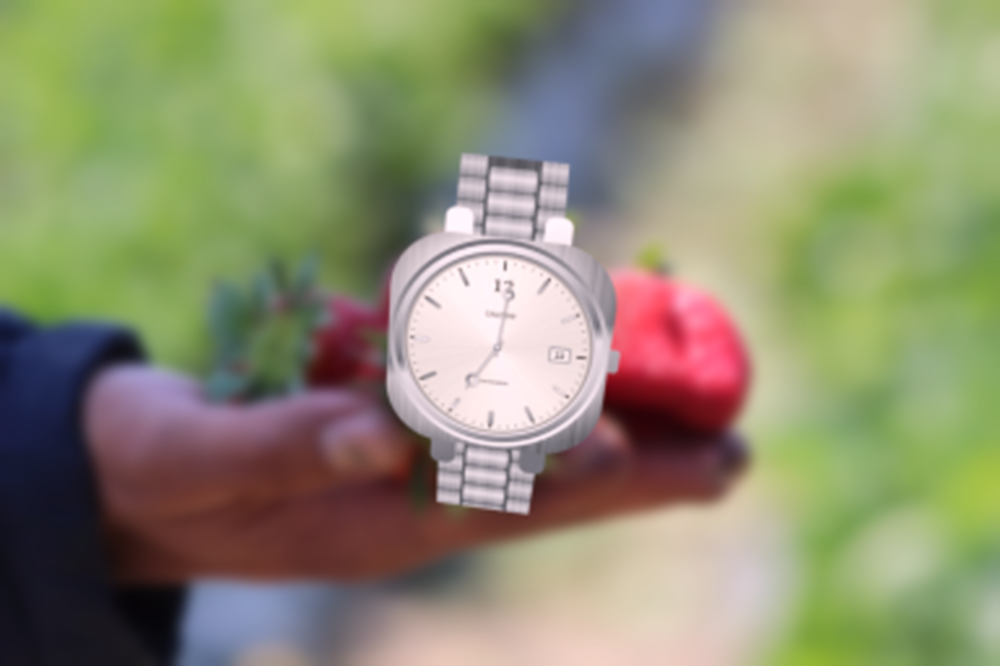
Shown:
7:01
